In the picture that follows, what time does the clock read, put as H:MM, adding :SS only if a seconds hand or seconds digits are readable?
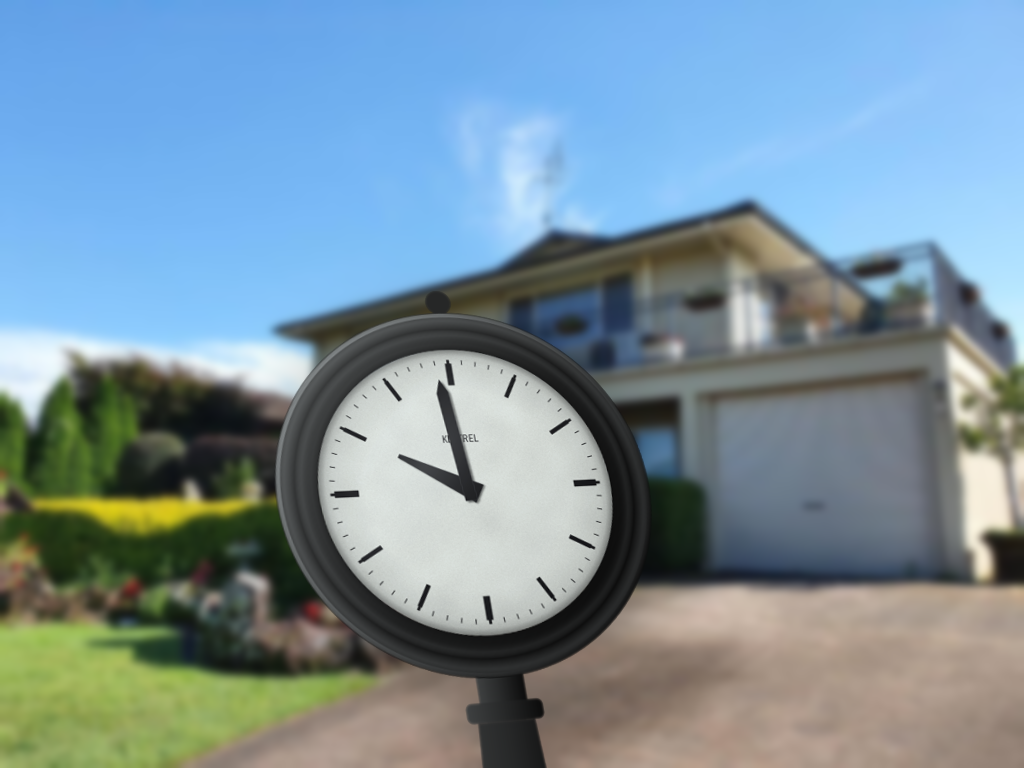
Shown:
9:59
